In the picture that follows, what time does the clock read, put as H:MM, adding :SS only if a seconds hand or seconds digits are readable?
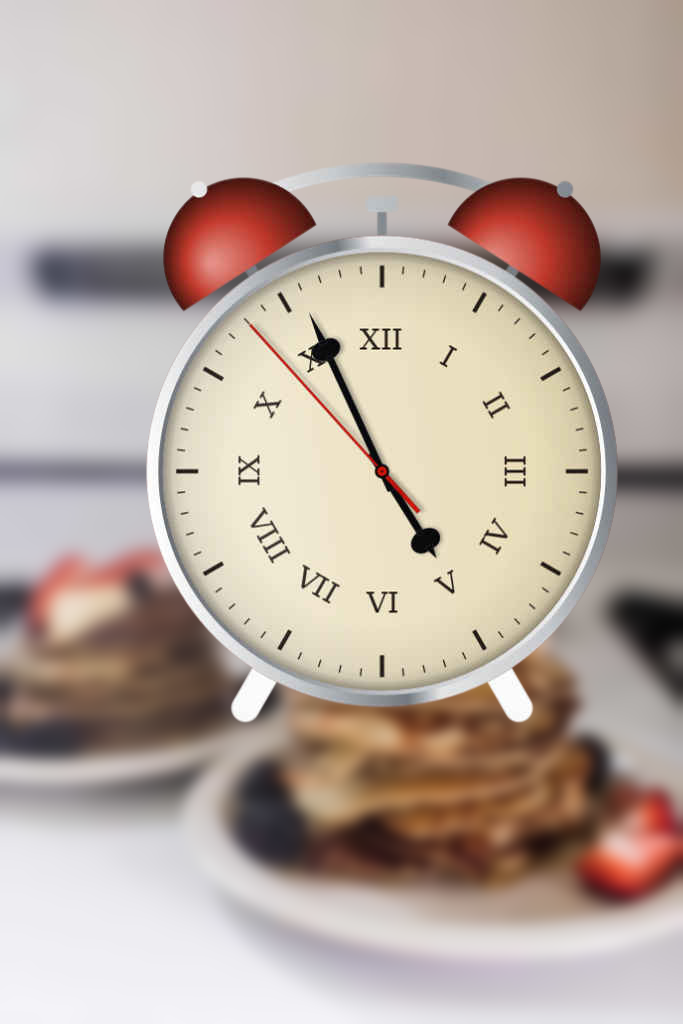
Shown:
4:55:53
